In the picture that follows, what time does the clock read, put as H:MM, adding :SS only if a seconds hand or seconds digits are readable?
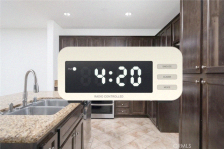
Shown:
4:20
